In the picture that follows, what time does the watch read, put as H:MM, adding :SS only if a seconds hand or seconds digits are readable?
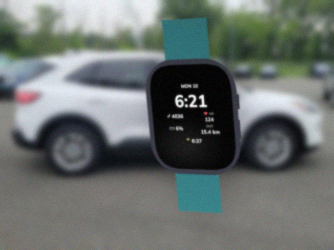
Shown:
6:21
